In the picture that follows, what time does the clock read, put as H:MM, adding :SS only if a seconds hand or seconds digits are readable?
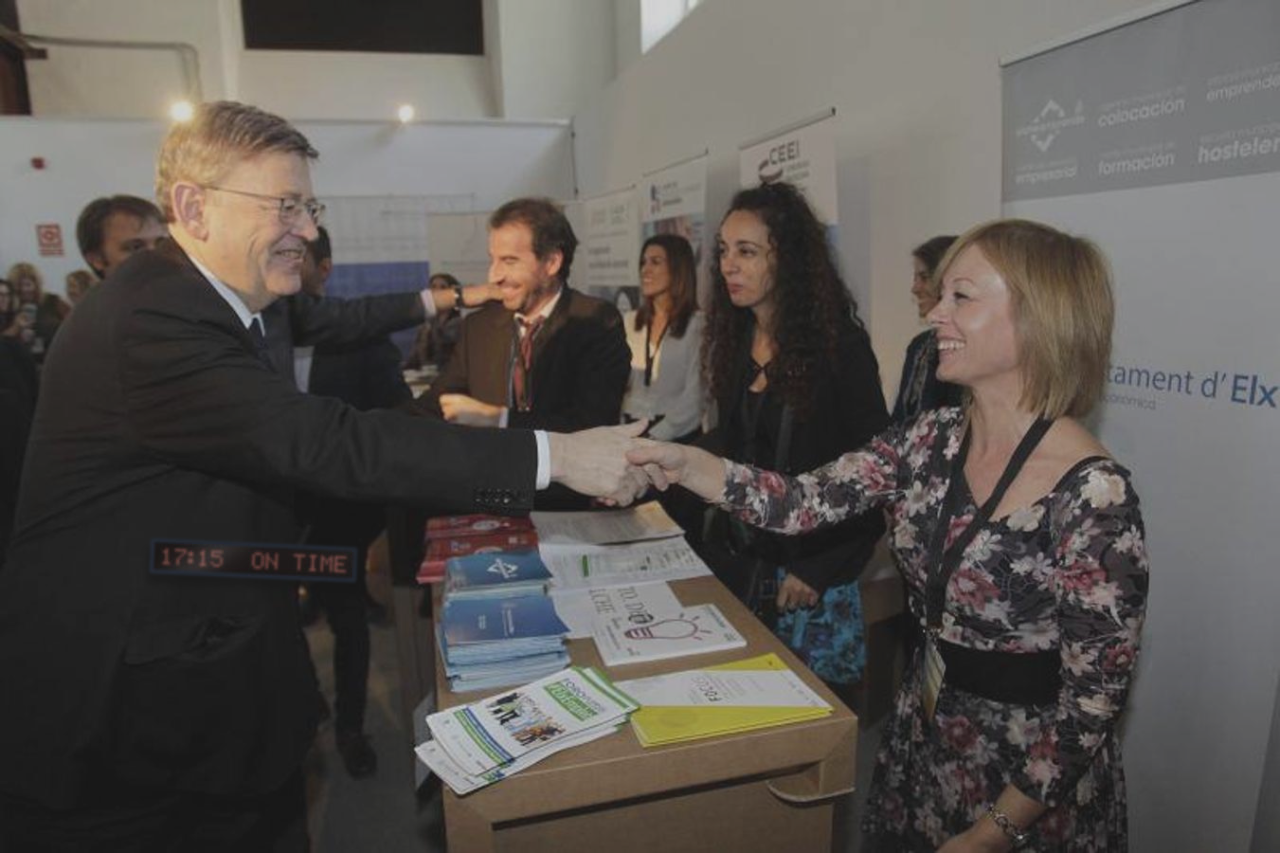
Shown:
17:15
